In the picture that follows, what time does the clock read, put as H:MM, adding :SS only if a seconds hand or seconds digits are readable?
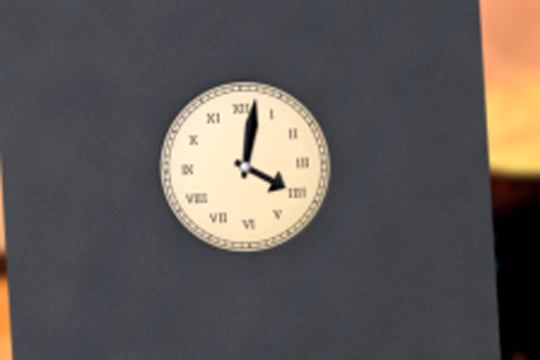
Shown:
4:02
